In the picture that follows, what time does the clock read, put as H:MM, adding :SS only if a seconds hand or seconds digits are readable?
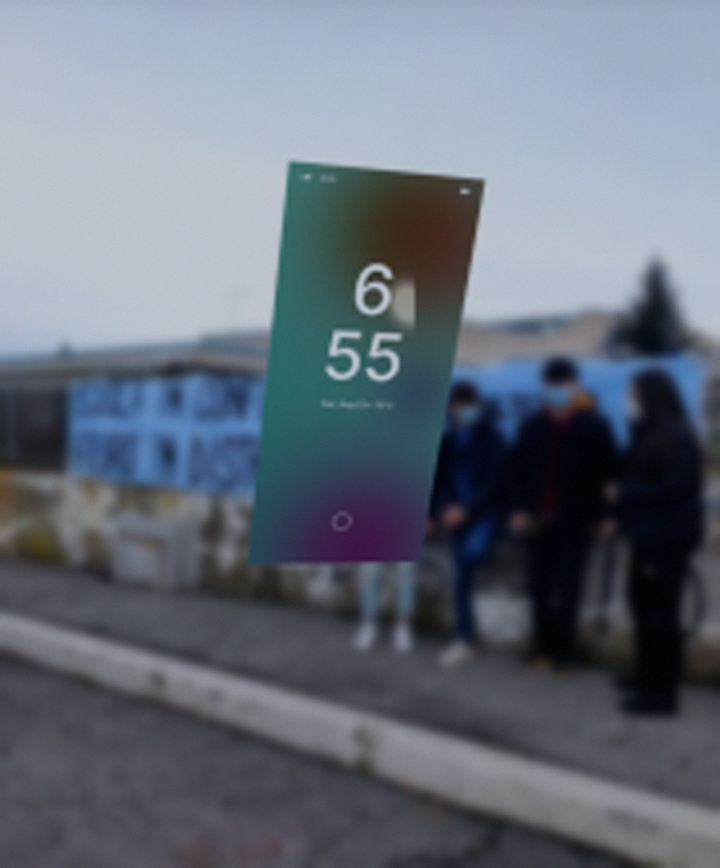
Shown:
6:55
